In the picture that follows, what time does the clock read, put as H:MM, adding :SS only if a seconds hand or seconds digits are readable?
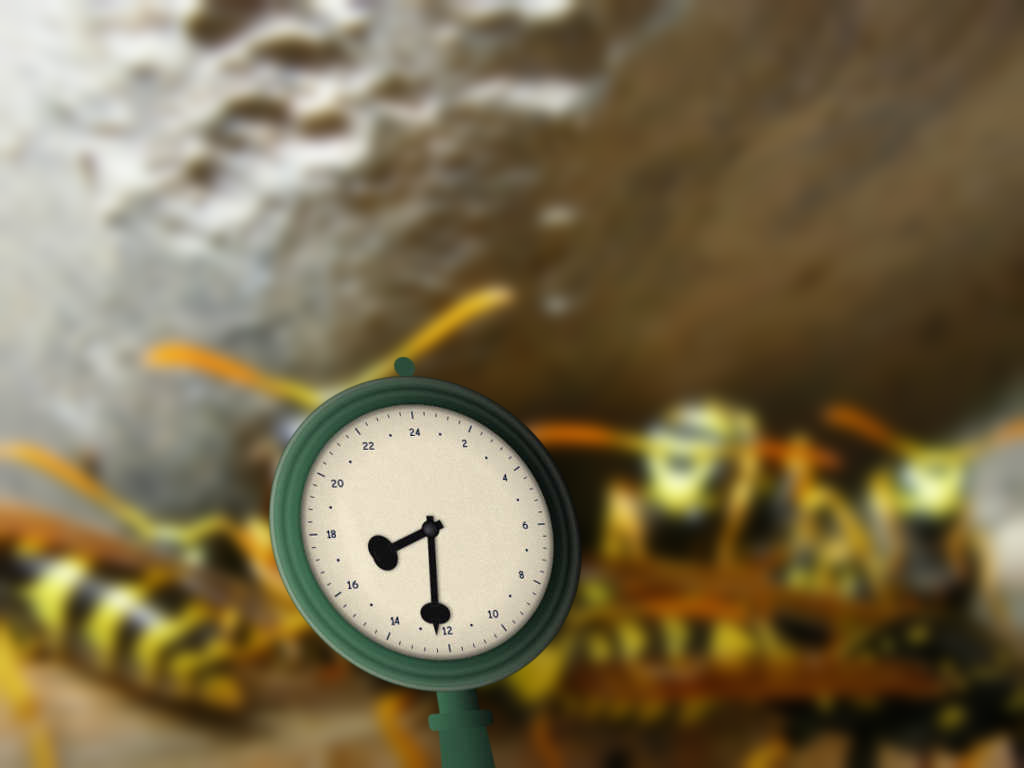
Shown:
16:31
